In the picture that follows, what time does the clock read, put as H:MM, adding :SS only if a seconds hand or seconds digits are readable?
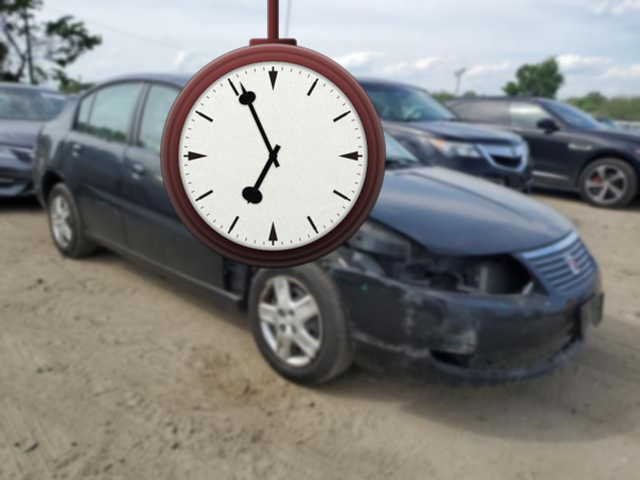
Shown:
6:56
